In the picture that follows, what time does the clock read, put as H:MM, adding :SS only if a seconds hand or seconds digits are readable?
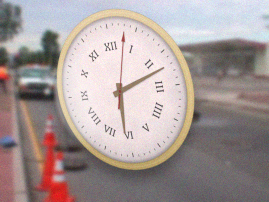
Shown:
6:12:03
